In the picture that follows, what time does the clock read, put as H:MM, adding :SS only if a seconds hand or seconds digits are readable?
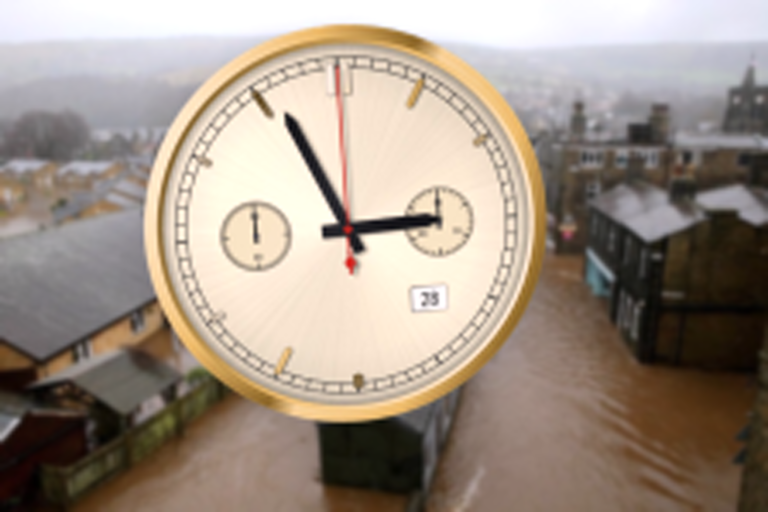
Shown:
2:56
